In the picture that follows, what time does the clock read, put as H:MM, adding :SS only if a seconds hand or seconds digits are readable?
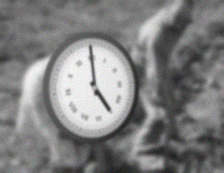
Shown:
5:00
